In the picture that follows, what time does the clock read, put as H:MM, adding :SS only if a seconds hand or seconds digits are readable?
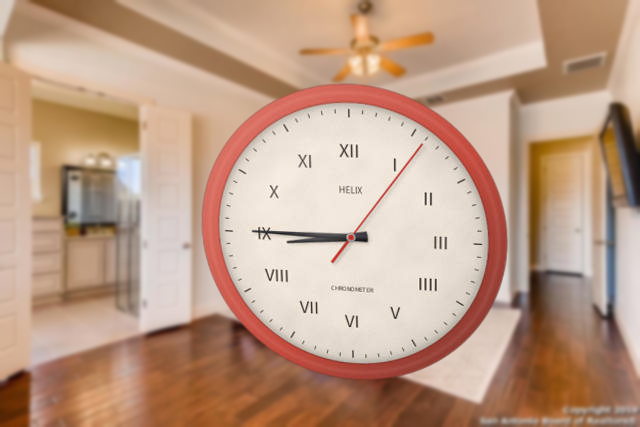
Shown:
8:45:06
